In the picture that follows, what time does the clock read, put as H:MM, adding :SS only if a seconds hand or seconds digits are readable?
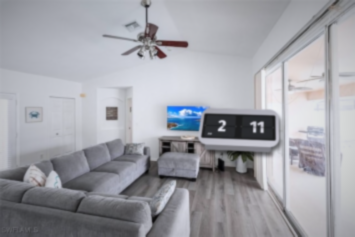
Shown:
2:11
